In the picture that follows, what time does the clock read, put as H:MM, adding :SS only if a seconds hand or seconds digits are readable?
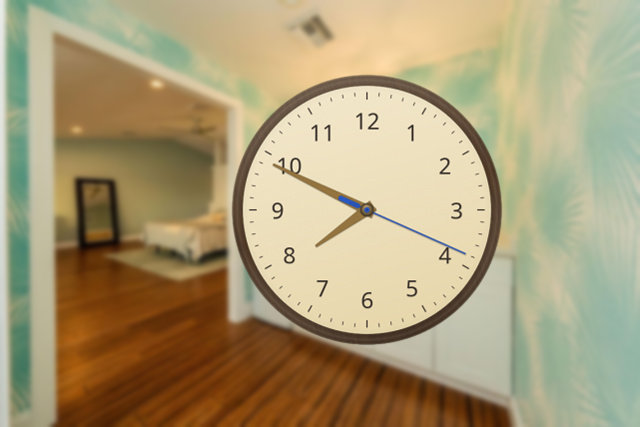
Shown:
7:49:19
